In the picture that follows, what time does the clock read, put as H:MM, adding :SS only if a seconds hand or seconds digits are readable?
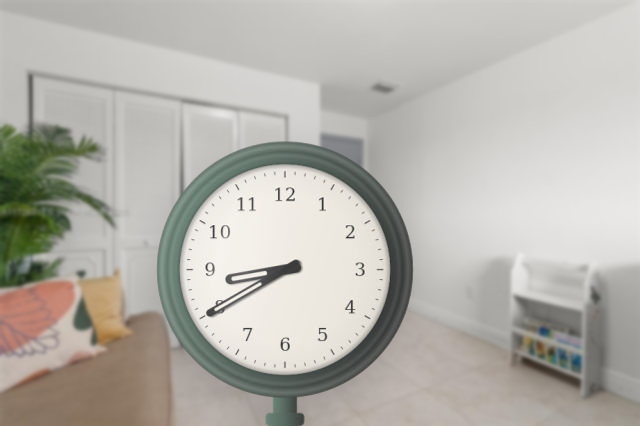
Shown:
8:40
